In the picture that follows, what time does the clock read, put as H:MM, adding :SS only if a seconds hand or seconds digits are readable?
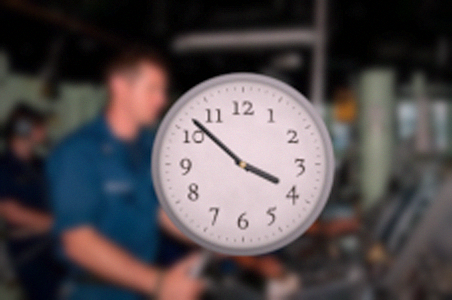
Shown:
3:52
